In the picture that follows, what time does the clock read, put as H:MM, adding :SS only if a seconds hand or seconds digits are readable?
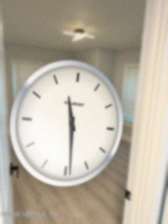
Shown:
11:29
